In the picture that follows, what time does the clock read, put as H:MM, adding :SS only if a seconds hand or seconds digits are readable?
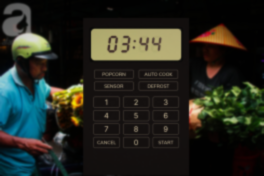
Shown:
3:44
